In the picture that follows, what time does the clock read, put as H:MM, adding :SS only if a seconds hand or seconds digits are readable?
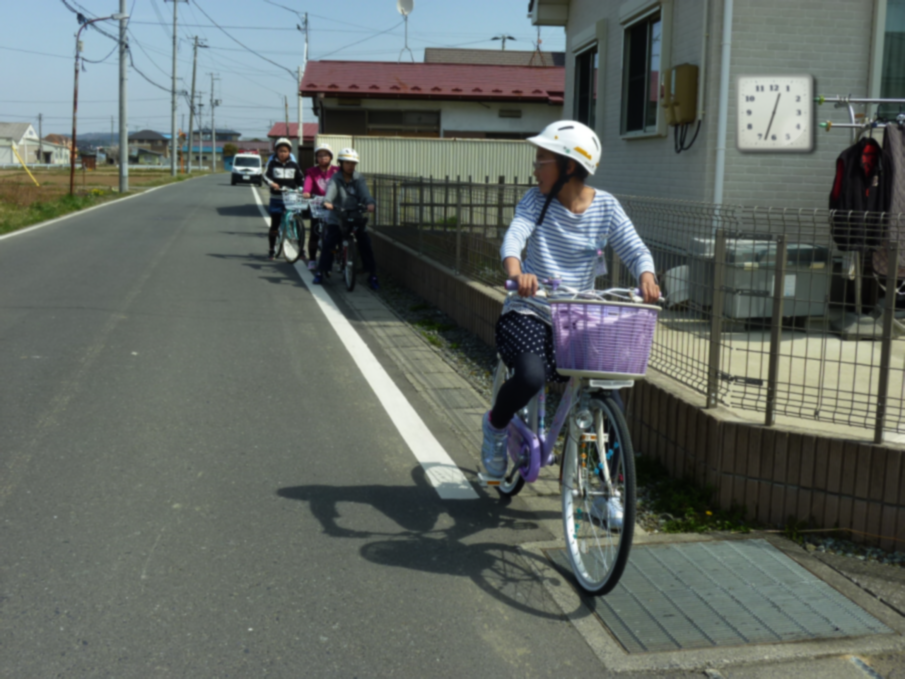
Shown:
12:33
